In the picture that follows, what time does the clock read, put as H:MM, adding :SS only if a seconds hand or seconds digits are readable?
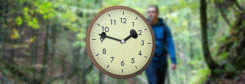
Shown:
1:47
